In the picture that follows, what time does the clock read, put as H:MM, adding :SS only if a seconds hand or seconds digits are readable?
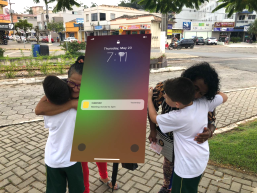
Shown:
7:11
